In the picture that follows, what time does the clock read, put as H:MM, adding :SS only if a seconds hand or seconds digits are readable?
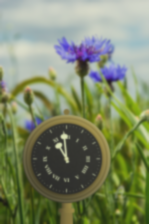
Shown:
10:59
